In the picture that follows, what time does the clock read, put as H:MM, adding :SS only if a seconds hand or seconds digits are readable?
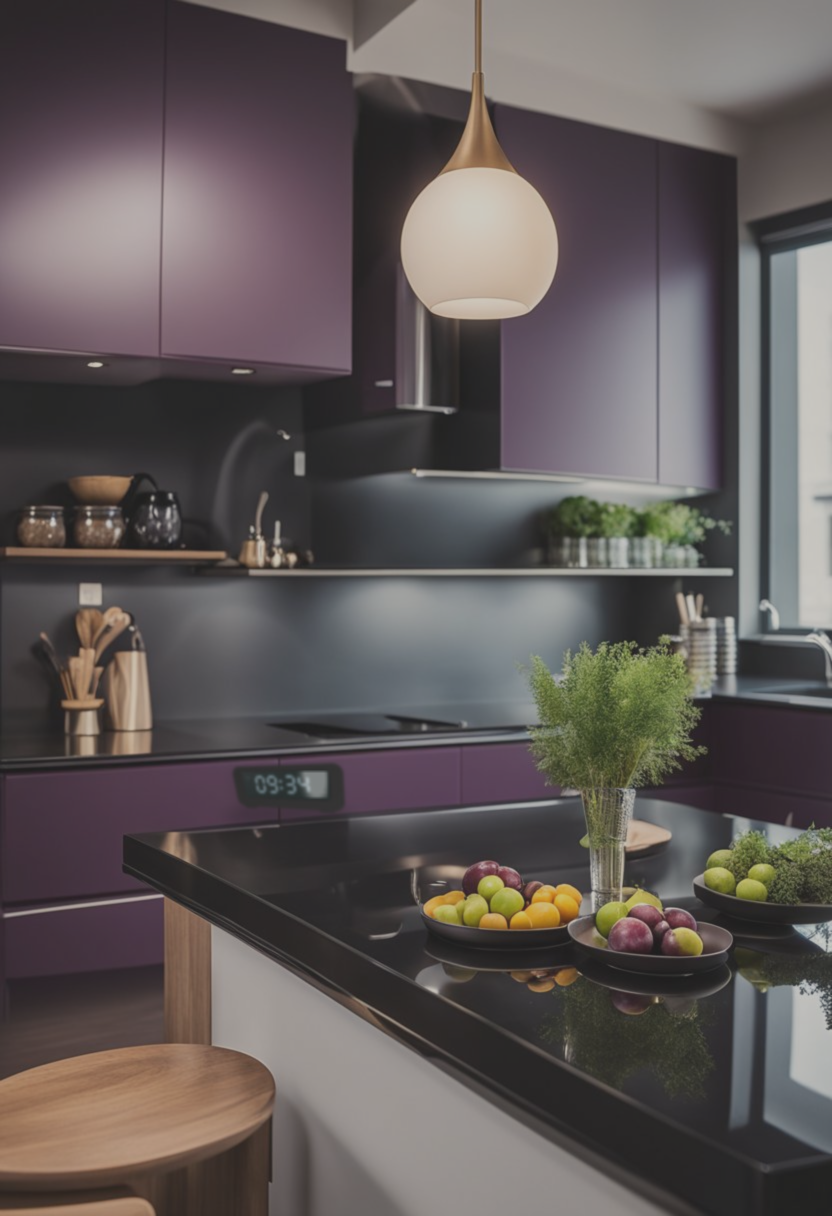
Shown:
9:34
